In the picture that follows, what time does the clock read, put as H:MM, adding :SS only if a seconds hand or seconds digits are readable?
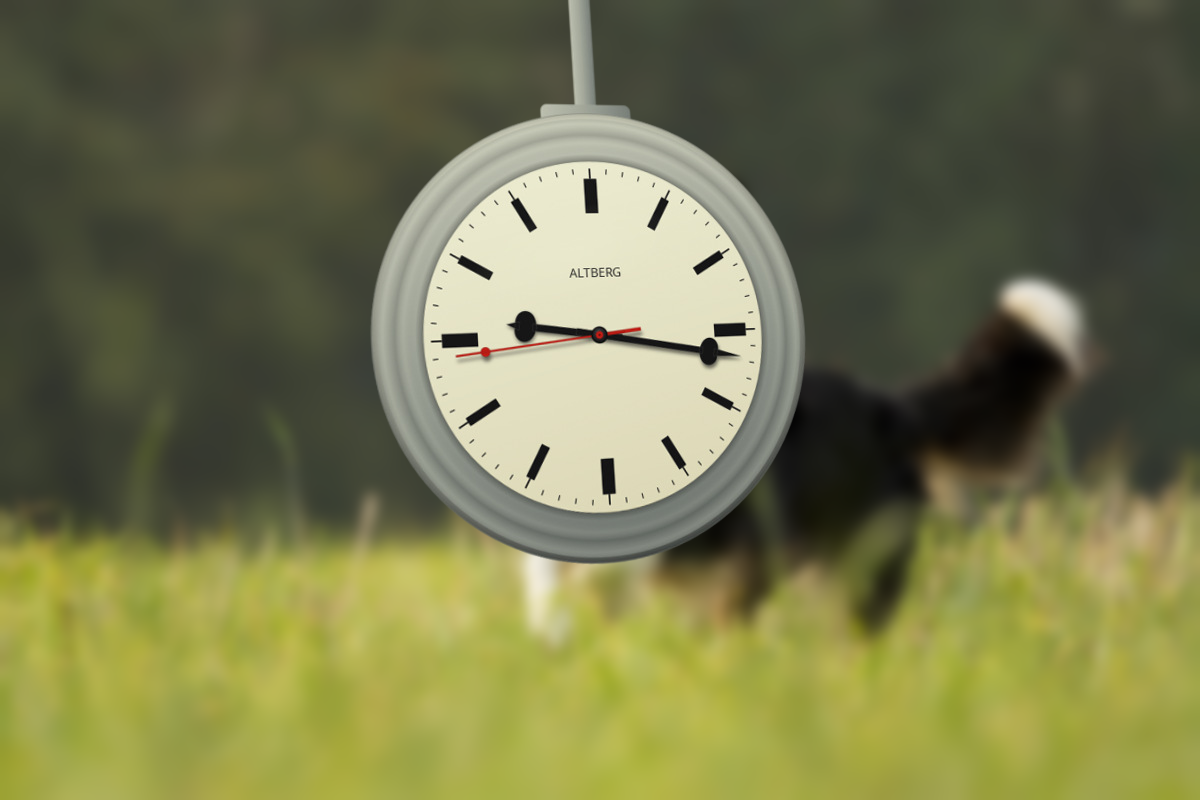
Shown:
9:16:44
